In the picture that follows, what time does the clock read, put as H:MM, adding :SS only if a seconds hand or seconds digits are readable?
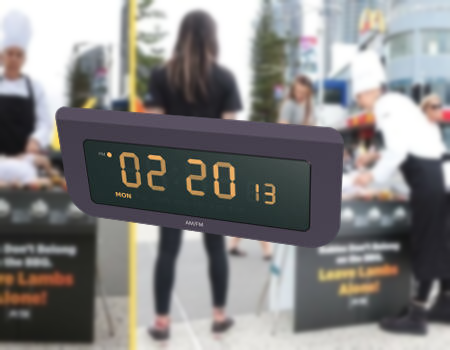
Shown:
2:20:13
